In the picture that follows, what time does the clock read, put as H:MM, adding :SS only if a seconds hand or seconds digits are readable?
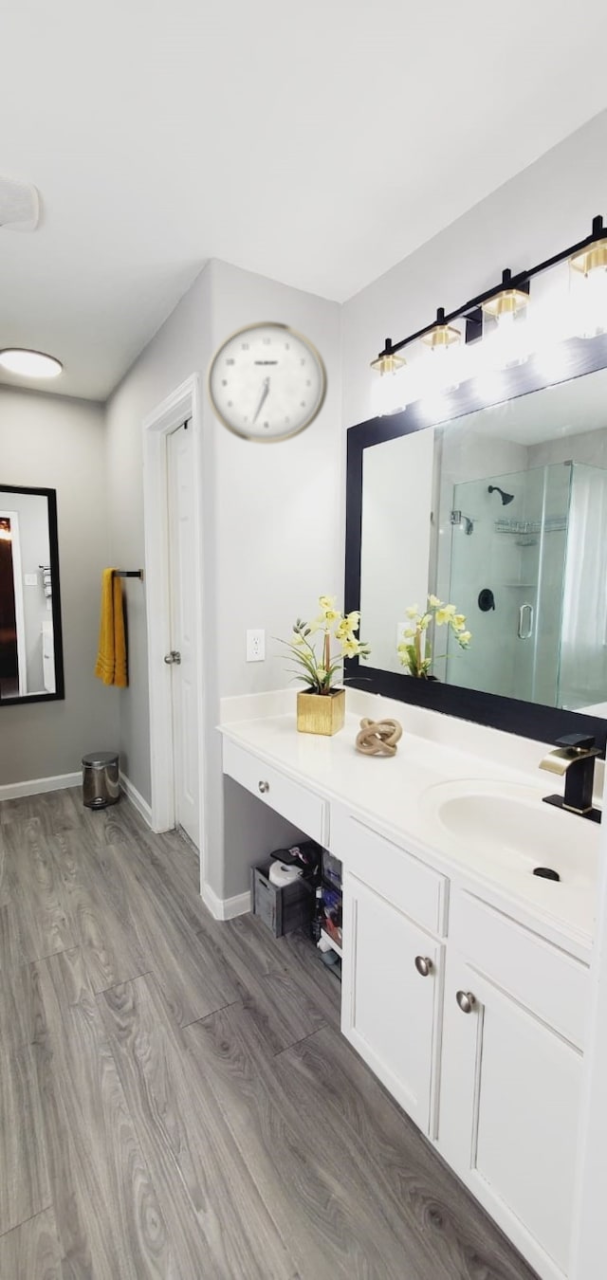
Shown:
6:33
